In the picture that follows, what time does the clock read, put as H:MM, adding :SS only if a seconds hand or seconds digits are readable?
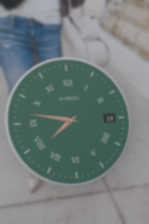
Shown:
7:47
